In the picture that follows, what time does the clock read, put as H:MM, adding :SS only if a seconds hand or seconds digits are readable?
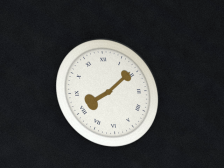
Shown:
8:09
